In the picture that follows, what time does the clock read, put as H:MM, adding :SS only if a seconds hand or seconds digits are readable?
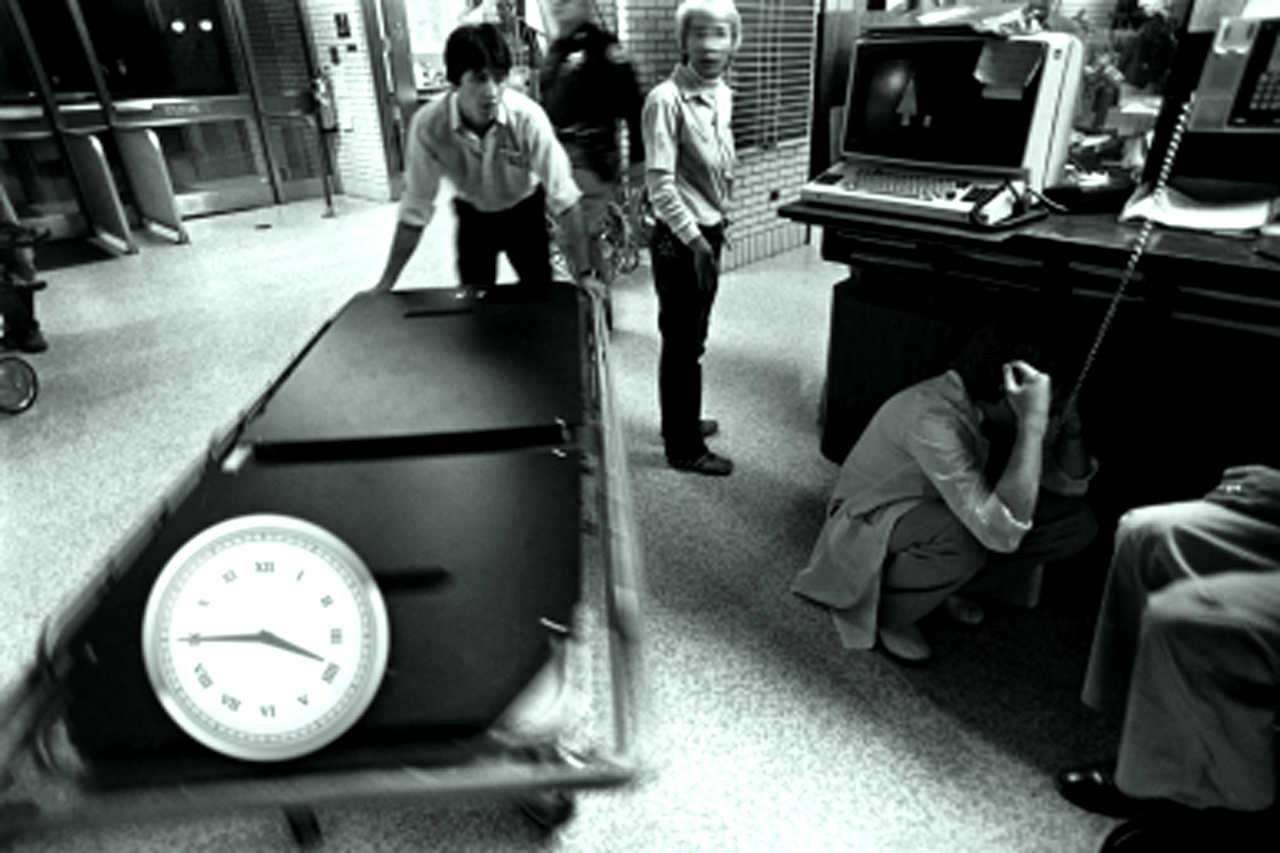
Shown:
3:45
